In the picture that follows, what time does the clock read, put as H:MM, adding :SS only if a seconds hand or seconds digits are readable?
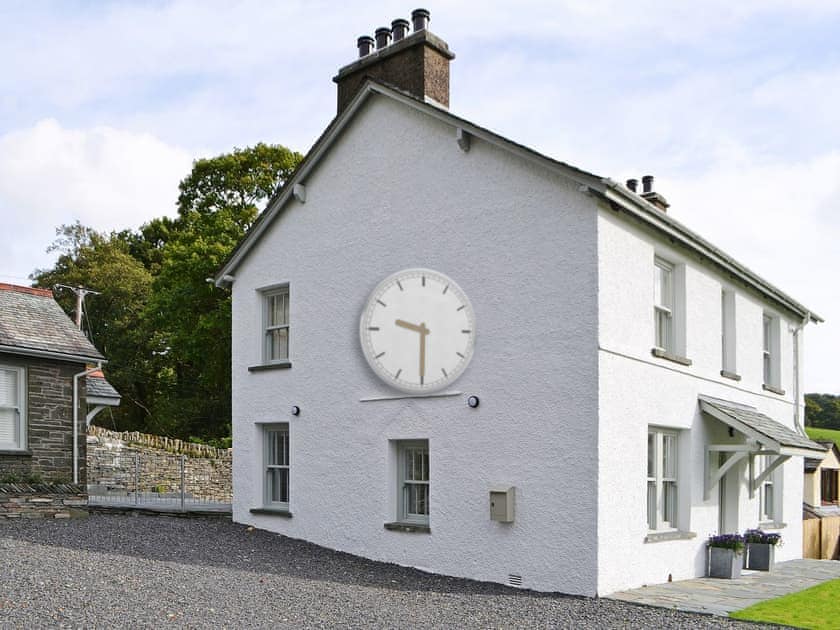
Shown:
9:30
